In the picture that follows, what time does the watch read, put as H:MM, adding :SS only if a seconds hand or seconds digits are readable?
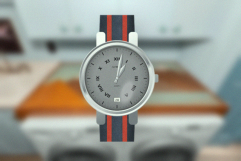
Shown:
1:02
